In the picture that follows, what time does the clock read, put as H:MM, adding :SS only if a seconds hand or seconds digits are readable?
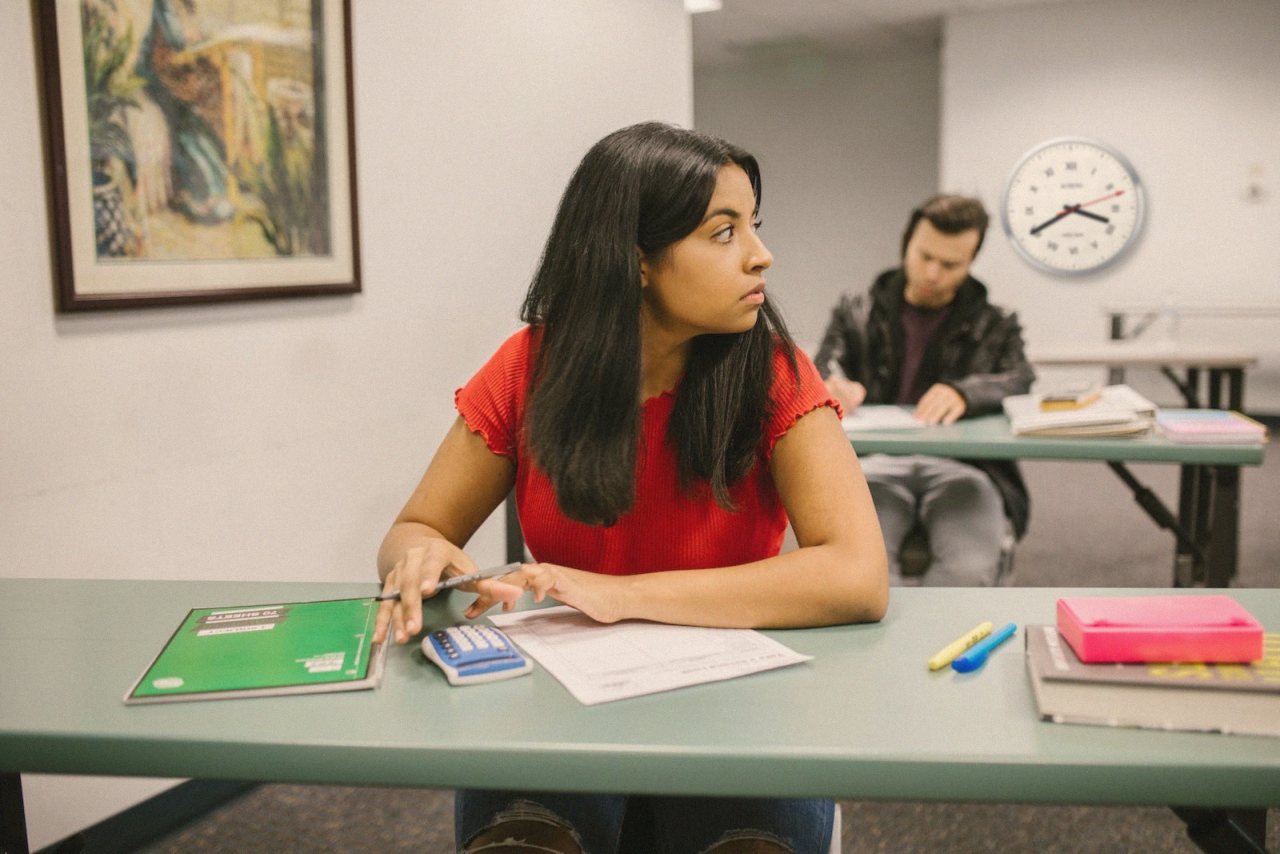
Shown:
3:40:12
